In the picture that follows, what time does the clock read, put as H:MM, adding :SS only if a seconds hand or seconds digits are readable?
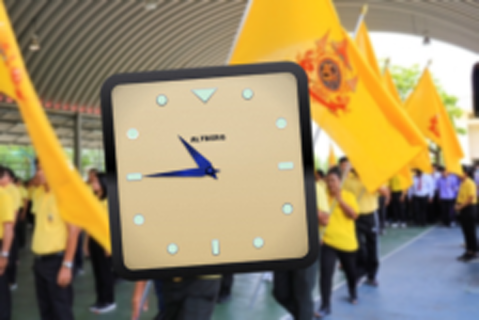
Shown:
10:45
